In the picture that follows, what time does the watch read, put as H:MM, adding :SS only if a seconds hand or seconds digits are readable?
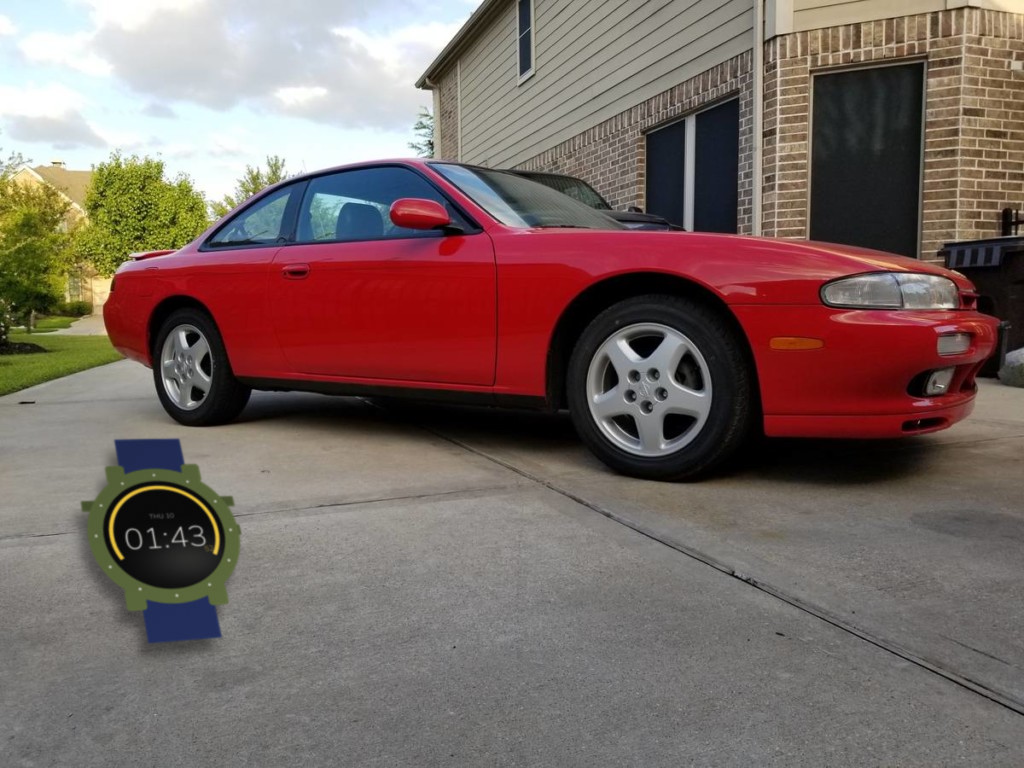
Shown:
1:43
